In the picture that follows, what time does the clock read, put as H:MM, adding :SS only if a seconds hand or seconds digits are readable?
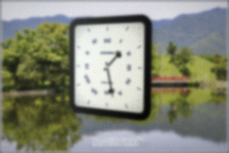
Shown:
1:28
